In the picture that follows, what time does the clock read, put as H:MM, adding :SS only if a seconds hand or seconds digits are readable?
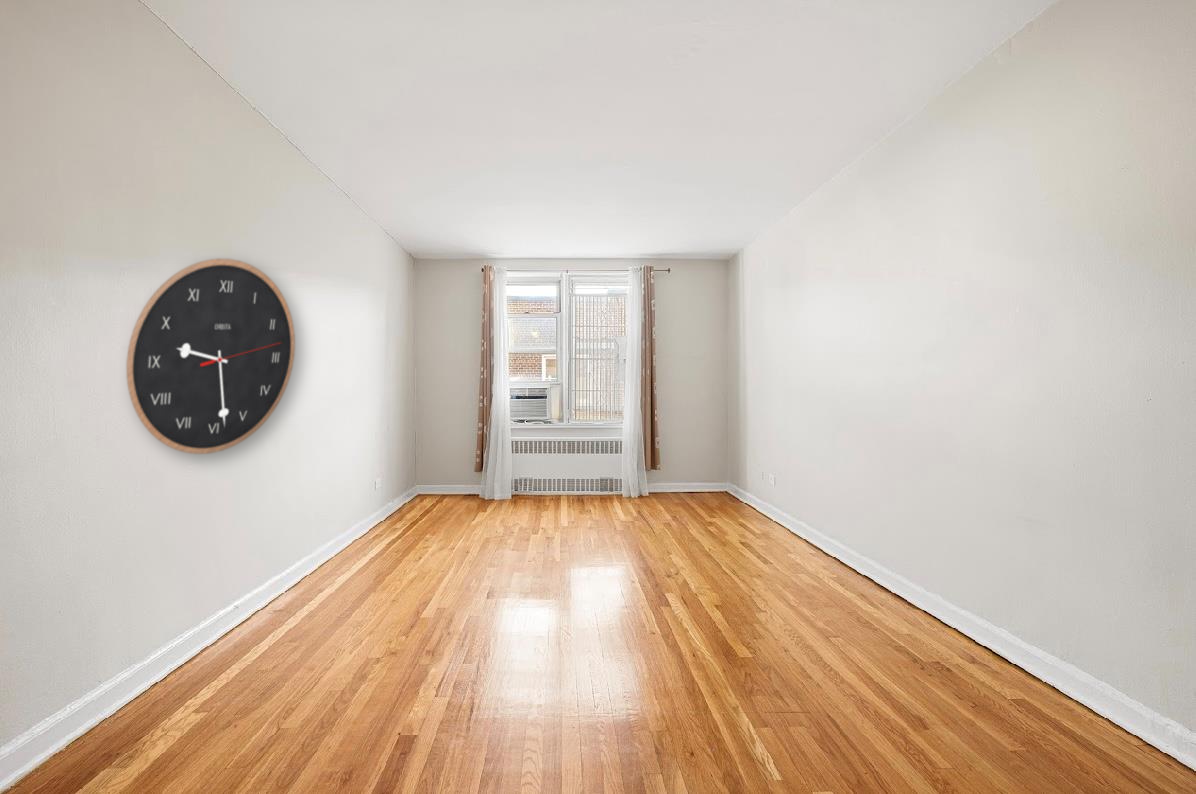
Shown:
9:28:13
